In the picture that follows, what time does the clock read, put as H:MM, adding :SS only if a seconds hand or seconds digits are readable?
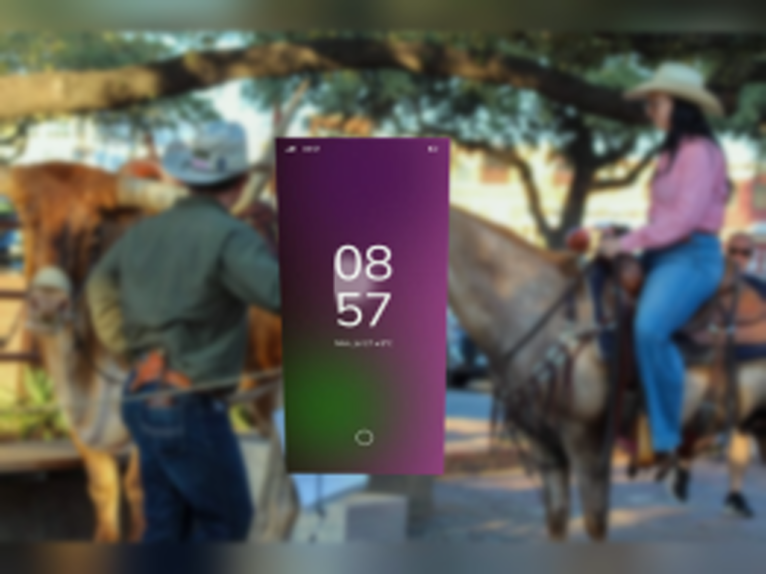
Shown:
8:57
